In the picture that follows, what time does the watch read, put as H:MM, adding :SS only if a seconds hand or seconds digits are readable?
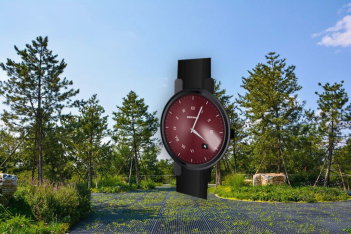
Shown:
4:04
